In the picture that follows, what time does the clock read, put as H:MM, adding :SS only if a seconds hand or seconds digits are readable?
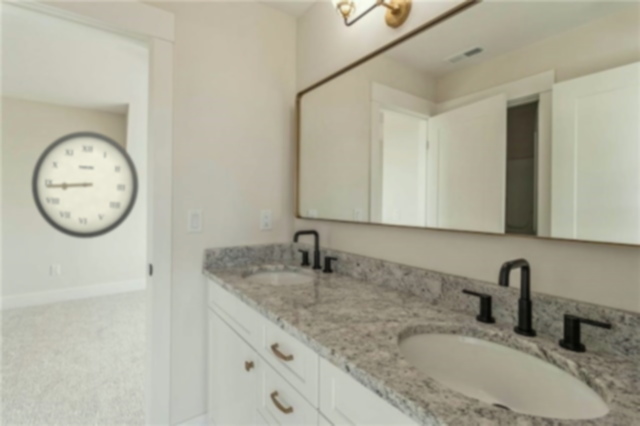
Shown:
8:44
